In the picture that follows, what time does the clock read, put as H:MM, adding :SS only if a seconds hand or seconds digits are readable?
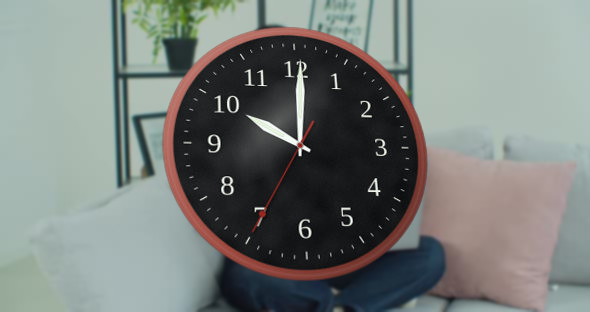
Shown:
10:00:35
